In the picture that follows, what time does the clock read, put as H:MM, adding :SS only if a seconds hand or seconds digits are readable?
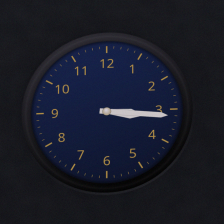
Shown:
3:16
